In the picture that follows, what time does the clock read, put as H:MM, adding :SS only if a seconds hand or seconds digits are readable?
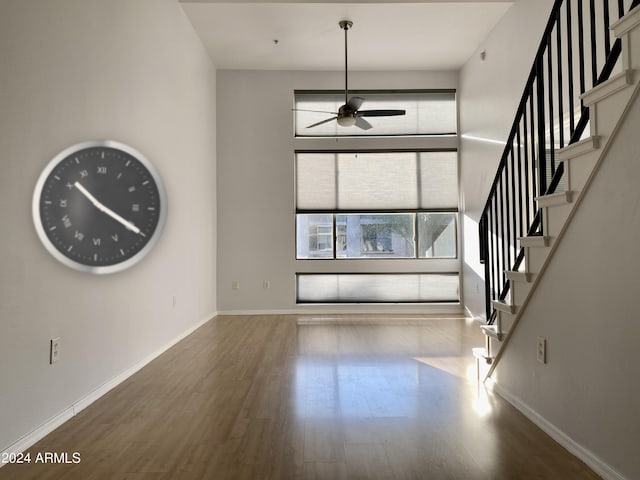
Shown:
10:20
